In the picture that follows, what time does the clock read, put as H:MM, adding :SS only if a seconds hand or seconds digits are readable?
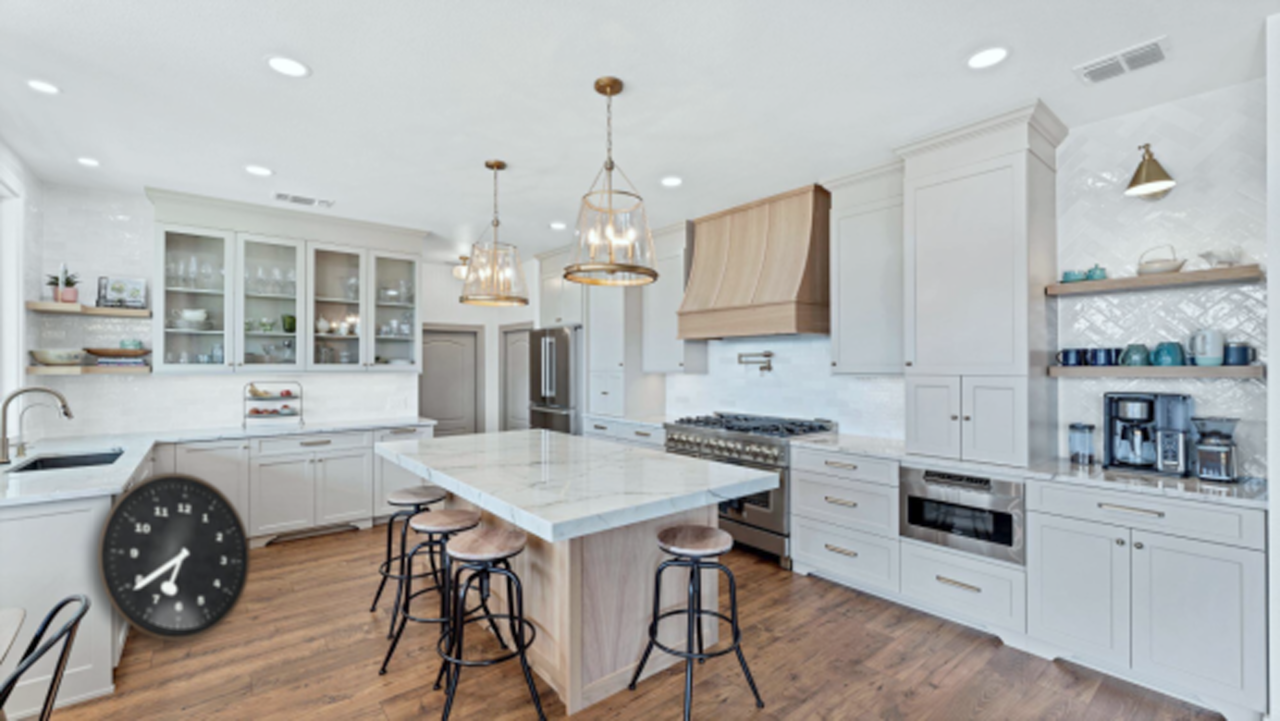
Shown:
6:39
